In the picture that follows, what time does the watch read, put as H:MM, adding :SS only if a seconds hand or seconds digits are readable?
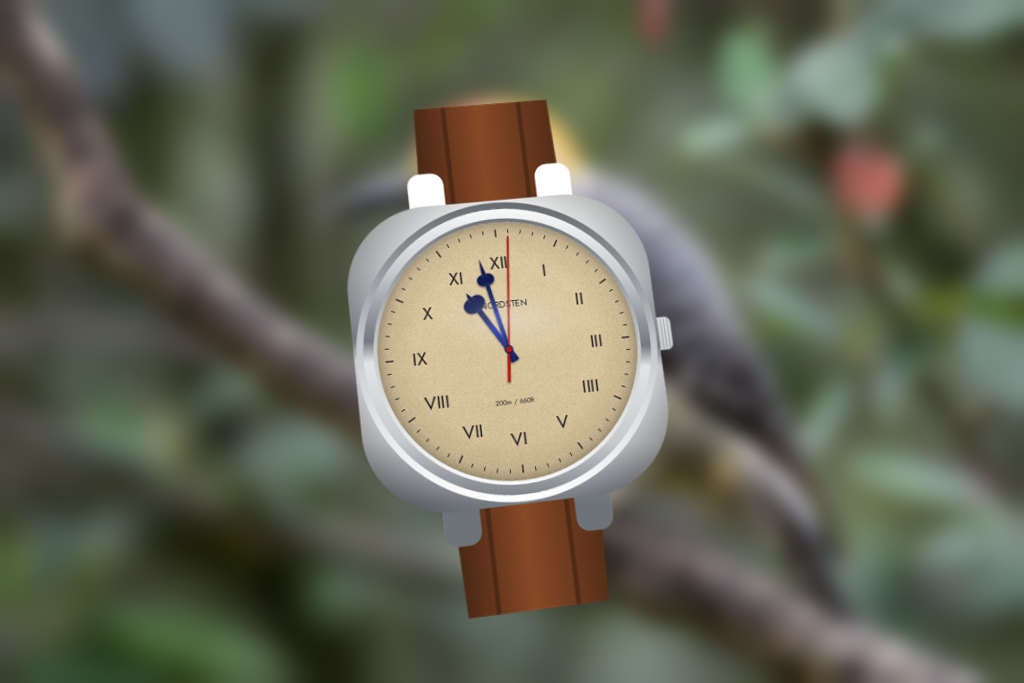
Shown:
10:58:01
